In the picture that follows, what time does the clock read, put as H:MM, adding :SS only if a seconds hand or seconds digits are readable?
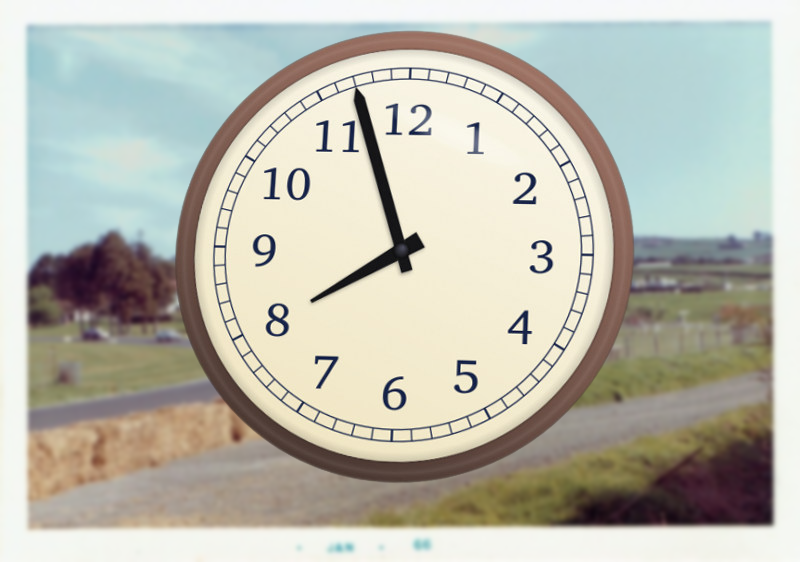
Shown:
7:57
